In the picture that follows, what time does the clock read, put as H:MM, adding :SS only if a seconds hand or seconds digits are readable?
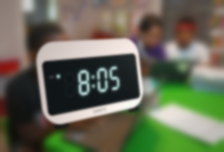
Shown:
8:05
